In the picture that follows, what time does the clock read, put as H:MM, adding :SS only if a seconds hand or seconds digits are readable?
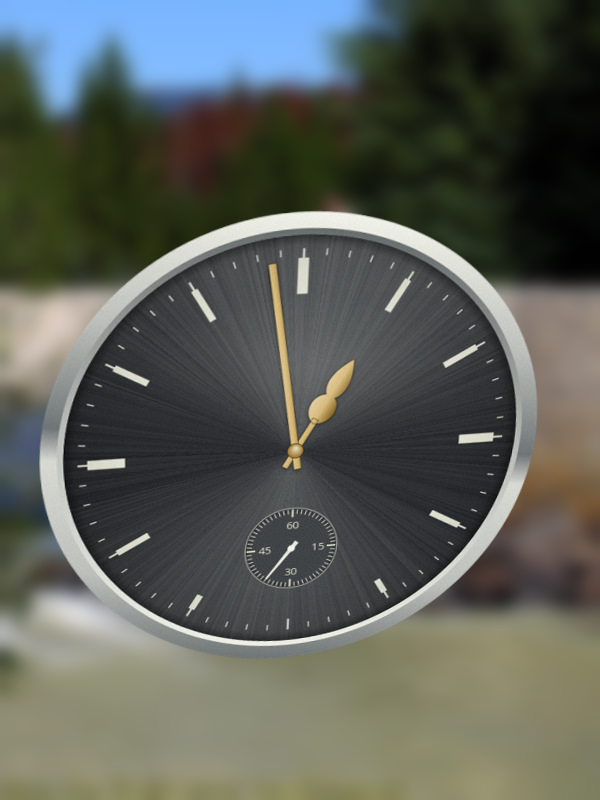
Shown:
12:58:36
